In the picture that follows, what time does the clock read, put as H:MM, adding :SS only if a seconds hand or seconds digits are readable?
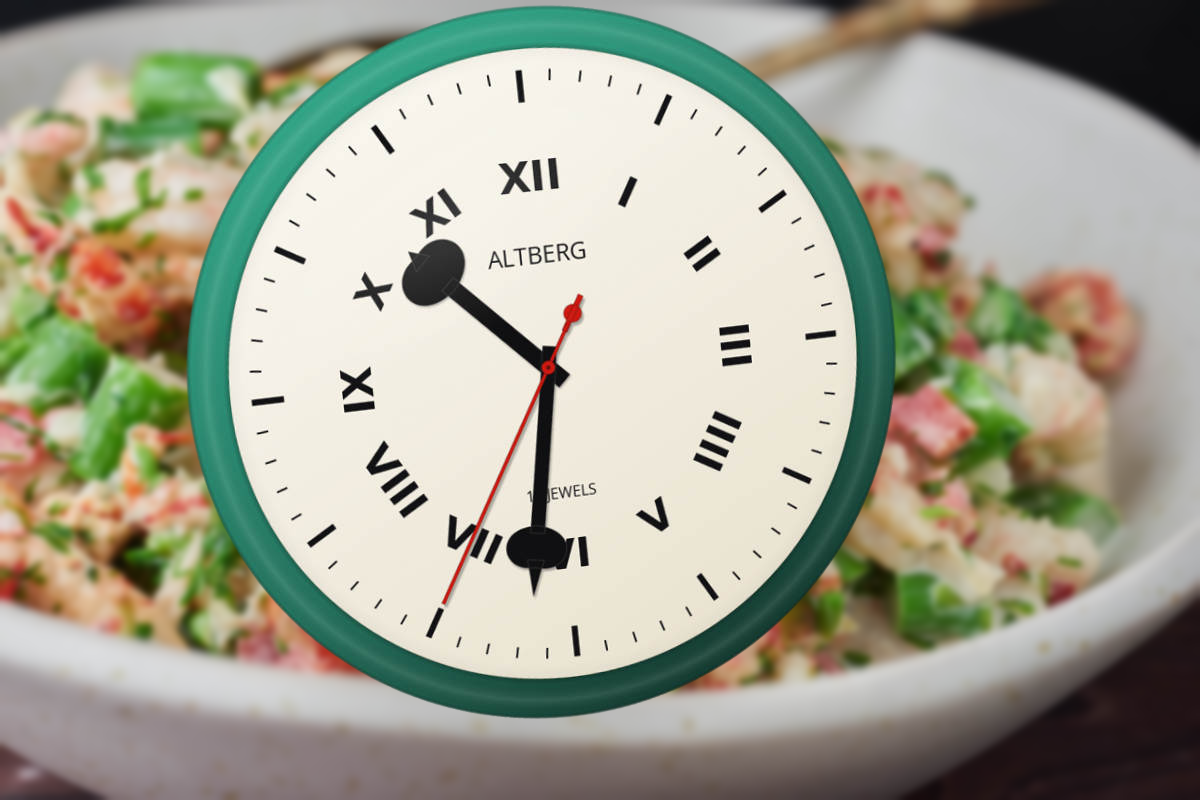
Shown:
10:31:35
